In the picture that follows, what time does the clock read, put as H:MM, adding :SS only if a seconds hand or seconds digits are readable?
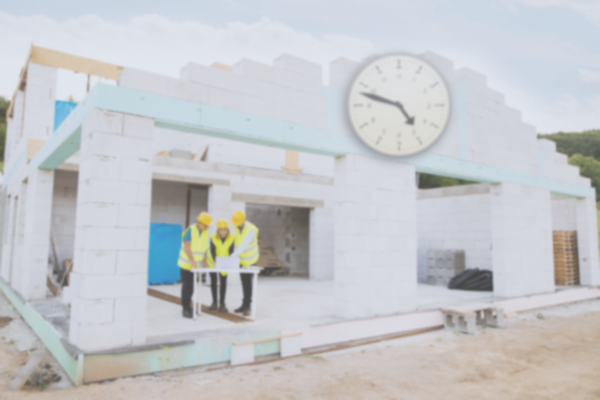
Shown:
4:48
